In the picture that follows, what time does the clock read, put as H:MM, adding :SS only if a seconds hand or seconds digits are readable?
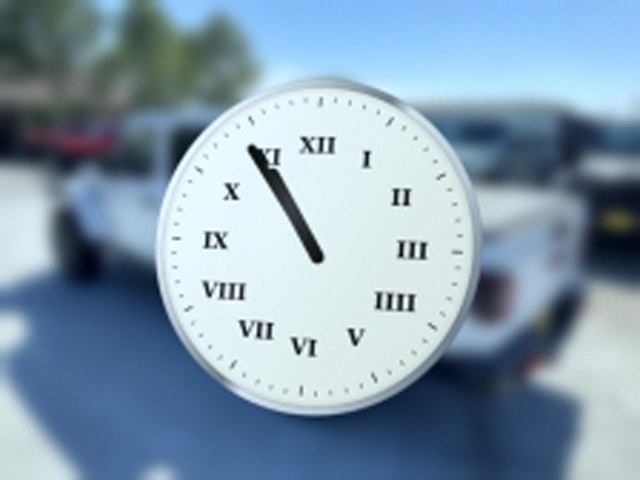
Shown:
10:54
